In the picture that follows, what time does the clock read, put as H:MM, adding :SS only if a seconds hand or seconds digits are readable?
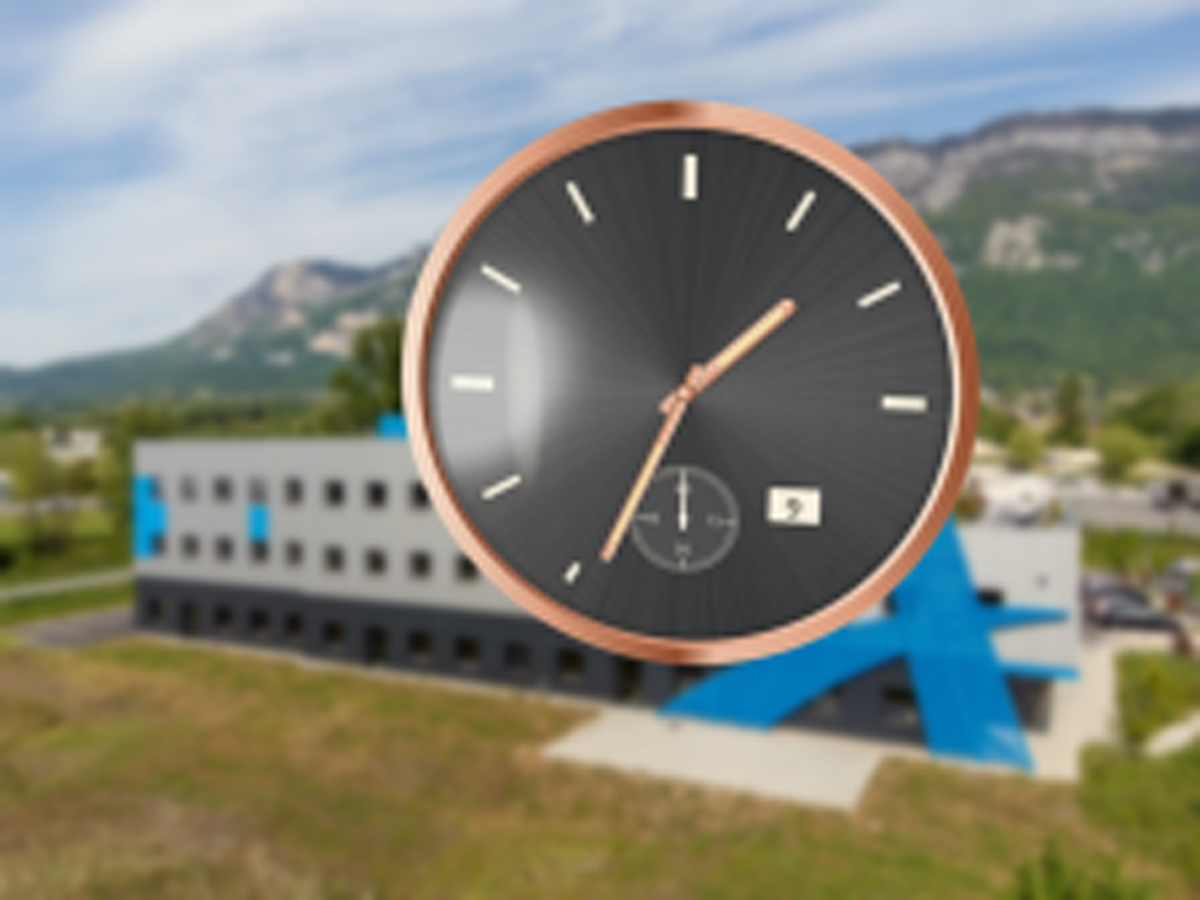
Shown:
1:34
